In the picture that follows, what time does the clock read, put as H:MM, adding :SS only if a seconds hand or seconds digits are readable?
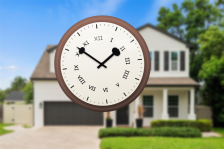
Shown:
1:52
